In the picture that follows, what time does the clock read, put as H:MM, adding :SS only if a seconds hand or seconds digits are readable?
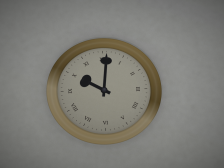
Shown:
10:01
